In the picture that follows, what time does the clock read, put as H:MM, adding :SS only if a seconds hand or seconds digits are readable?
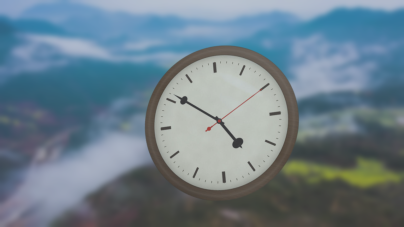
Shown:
4:51:10
